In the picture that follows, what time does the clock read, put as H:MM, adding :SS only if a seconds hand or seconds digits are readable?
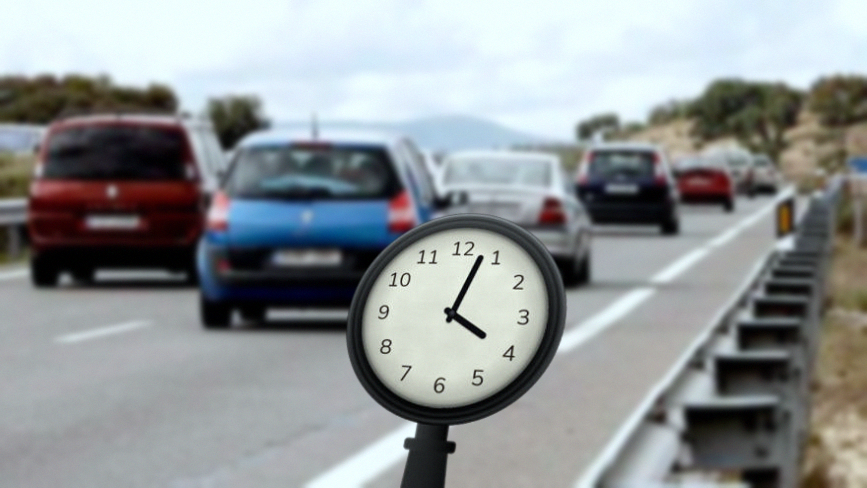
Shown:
4:03
